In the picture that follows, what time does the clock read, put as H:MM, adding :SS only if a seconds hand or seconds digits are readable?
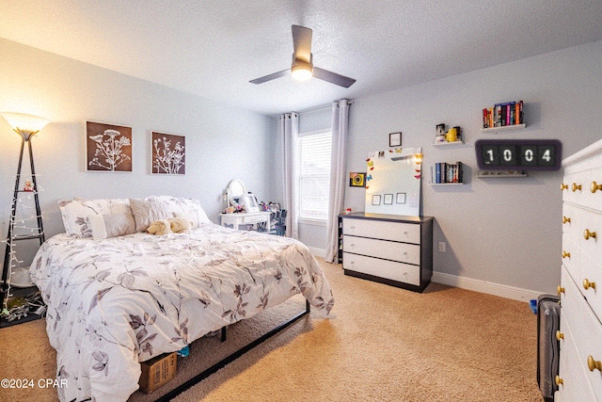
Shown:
10:04
